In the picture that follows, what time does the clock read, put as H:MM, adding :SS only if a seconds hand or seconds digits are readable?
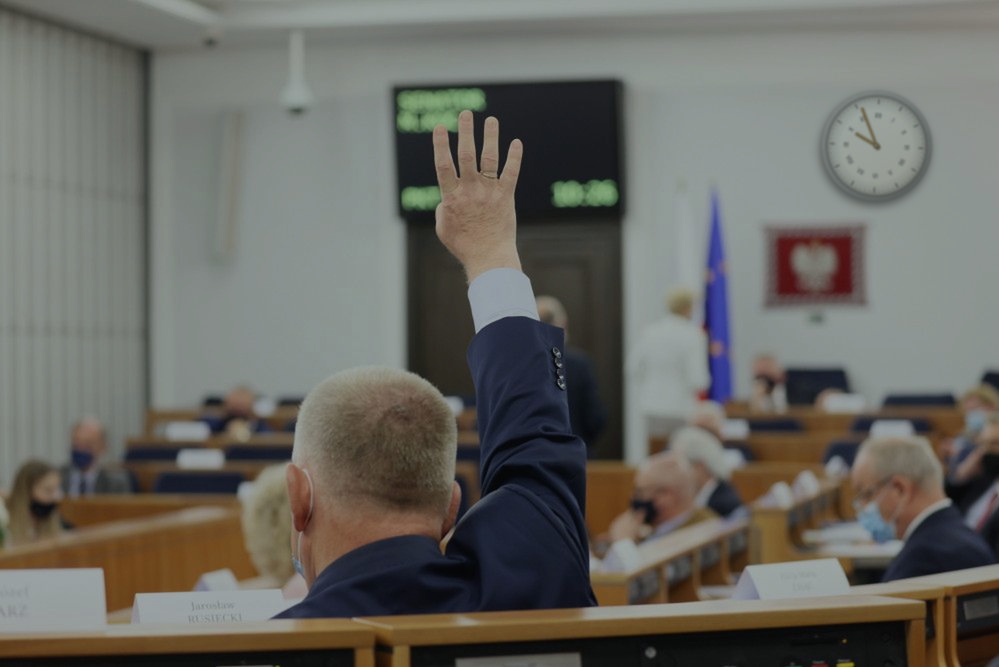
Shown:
9:56
